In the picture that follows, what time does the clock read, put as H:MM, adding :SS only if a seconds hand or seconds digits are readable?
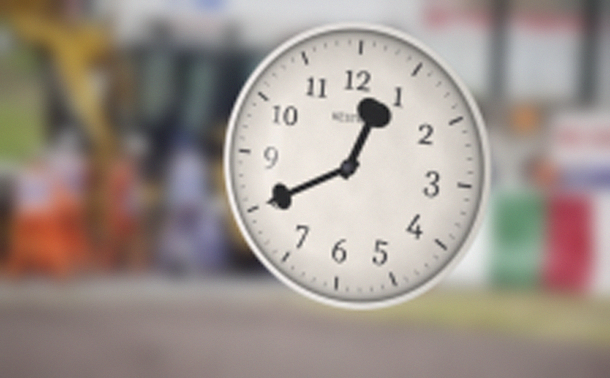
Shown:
12:40
